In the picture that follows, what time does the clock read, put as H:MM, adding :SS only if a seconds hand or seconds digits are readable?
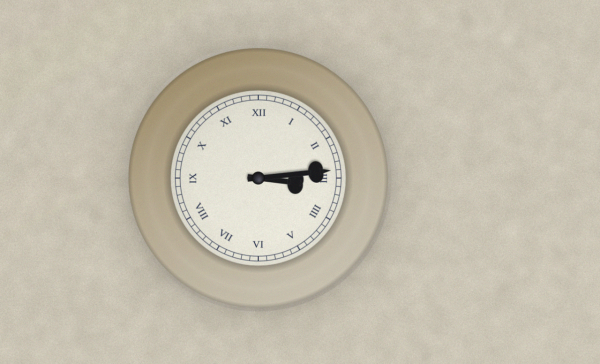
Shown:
3:14
